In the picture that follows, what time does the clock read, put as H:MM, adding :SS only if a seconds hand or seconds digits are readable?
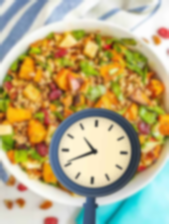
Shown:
10:41
